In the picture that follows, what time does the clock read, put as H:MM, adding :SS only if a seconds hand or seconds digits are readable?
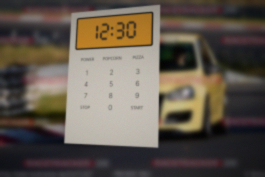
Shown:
12:30
